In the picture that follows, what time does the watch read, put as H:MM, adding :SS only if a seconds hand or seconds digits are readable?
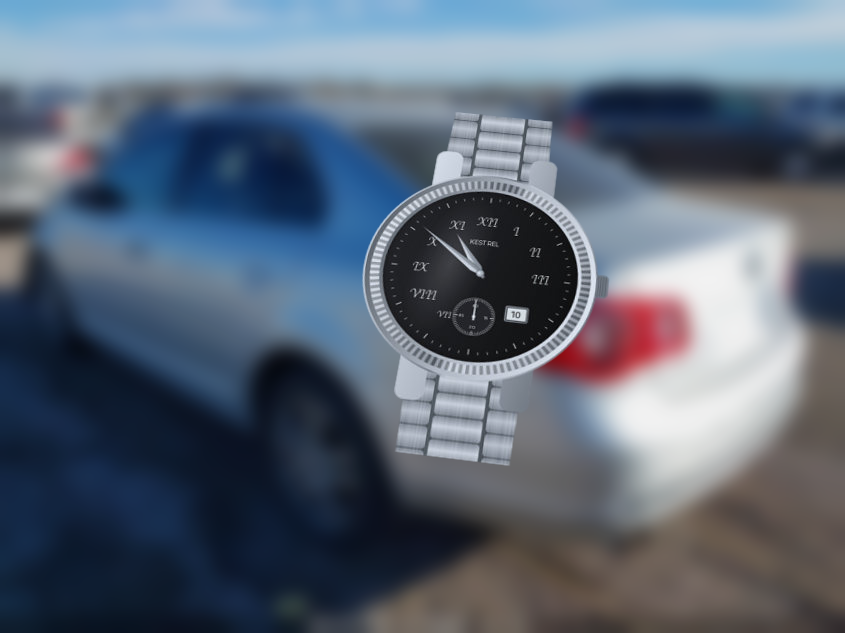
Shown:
10:51
